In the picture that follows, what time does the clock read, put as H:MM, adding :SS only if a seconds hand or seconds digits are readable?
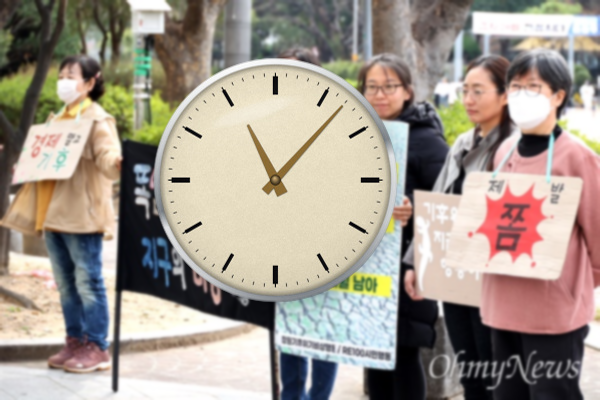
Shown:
11:07
